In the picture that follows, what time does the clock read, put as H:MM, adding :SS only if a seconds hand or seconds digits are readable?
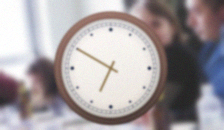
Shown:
6:50
